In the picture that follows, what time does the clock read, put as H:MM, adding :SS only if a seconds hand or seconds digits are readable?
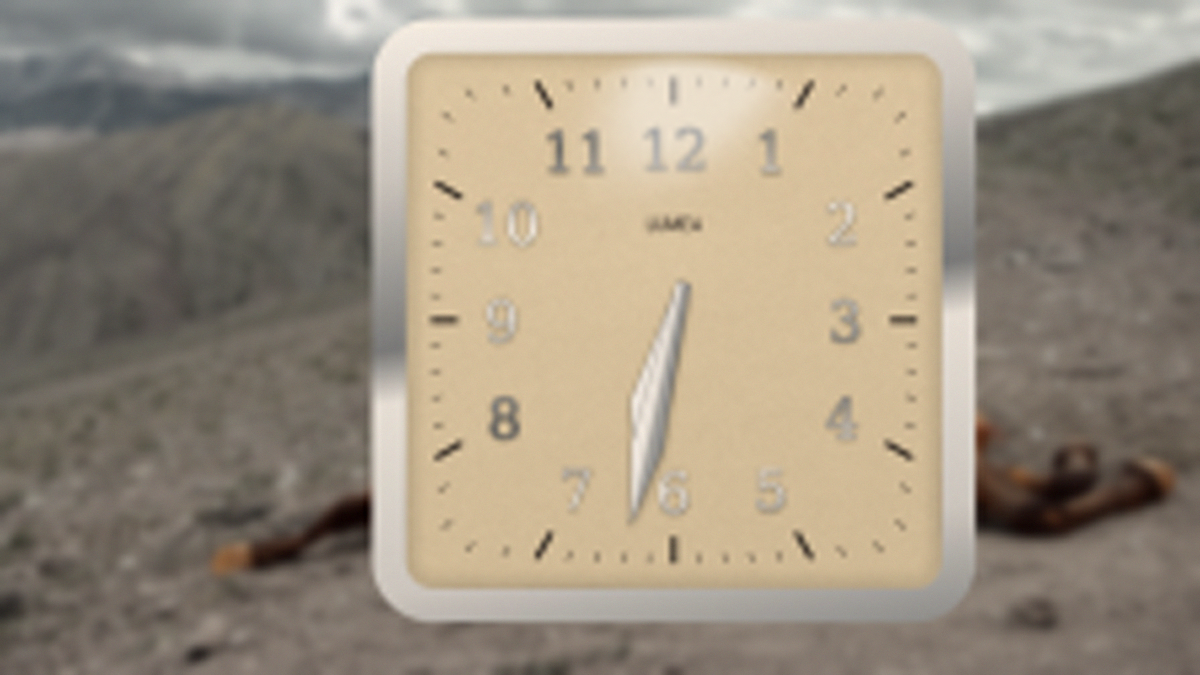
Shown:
6:32
